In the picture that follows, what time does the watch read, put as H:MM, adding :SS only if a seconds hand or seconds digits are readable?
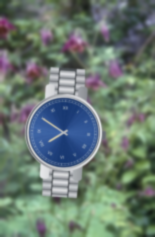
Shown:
7:50
